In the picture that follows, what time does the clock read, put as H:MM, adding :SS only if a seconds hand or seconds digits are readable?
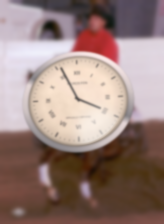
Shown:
3:56
